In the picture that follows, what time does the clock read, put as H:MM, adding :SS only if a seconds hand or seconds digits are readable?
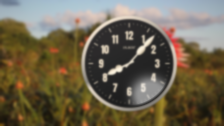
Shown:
8:07
